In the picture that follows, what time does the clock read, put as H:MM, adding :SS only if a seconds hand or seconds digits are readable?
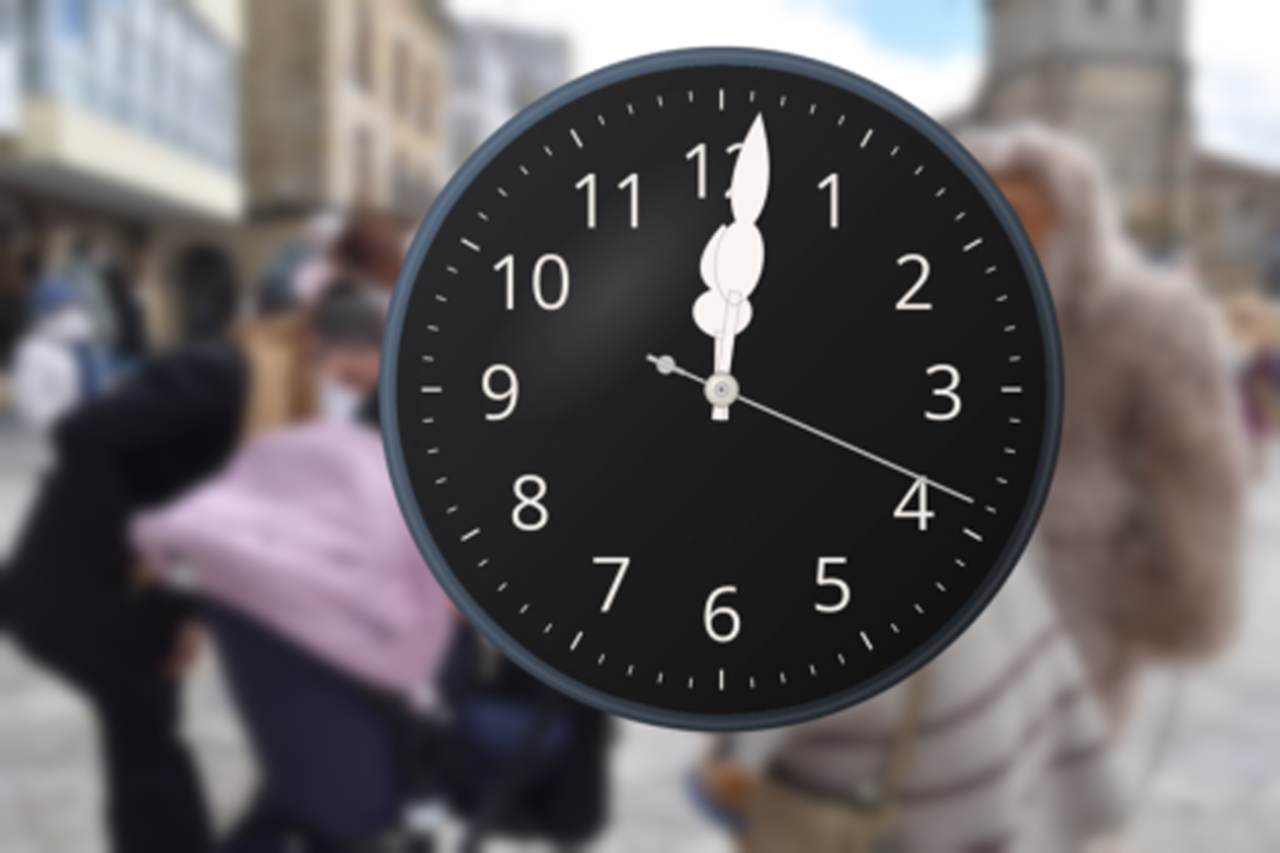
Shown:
12:01:19
